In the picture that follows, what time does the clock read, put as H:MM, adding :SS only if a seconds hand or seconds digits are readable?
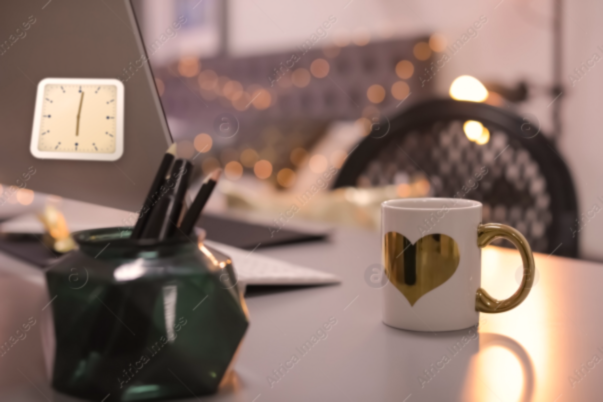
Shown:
6:01
